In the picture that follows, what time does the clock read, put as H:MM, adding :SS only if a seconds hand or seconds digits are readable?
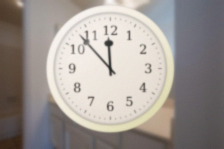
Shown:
11:53
